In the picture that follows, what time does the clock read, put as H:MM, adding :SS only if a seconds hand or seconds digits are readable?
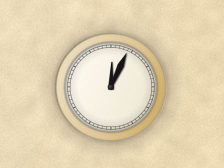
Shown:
12:04
